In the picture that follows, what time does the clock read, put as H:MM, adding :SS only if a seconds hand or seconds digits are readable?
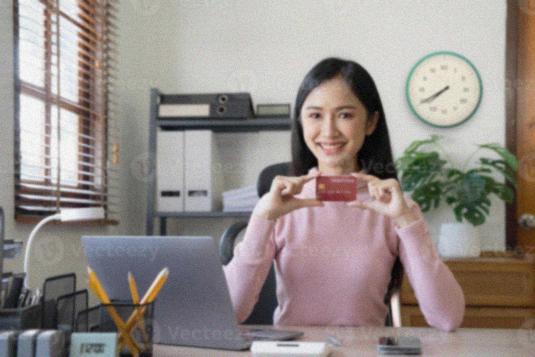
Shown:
7:40
